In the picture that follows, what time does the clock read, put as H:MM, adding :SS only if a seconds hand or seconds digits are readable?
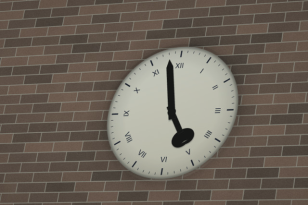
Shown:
4:58
